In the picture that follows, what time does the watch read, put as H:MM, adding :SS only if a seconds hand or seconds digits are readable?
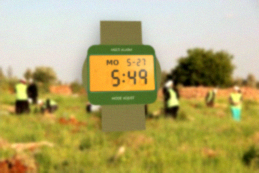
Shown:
5:49
